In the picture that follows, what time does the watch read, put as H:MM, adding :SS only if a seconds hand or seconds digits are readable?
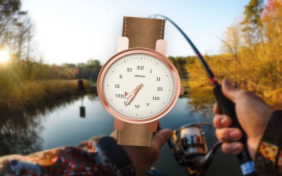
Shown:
7:35
